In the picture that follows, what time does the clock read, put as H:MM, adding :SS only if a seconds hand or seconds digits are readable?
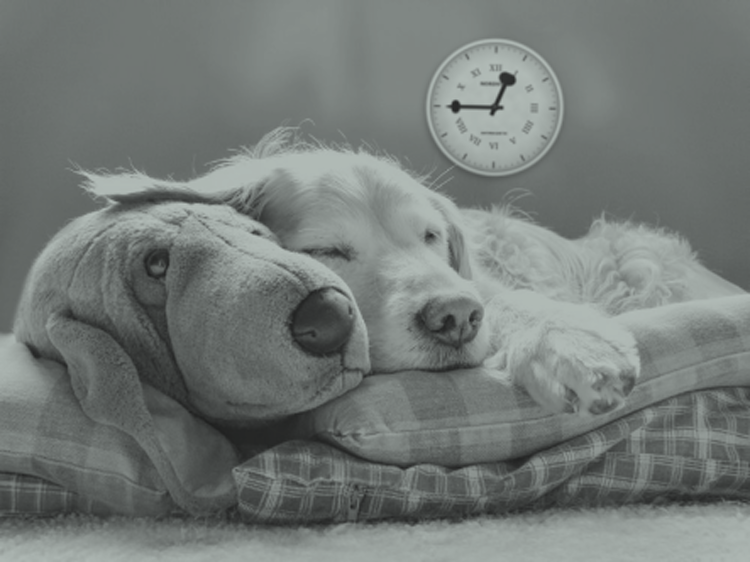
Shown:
12:45
